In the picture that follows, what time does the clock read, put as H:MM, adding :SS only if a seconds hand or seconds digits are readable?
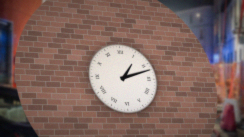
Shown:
1:12
